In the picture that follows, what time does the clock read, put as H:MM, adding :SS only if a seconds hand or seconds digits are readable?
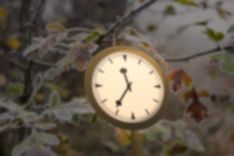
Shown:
11:36
